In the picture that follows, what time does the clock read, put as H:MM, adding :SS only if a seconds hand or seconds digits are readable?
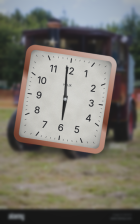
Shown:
5:59
